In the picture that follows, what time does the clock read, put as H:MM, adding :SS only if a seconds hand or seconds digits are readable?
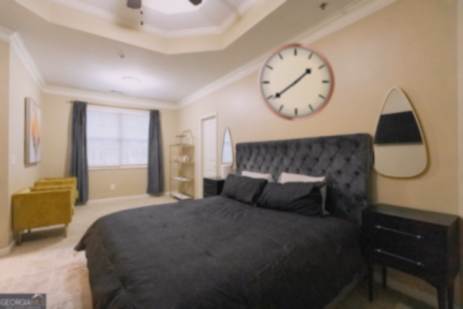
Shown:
1:39
